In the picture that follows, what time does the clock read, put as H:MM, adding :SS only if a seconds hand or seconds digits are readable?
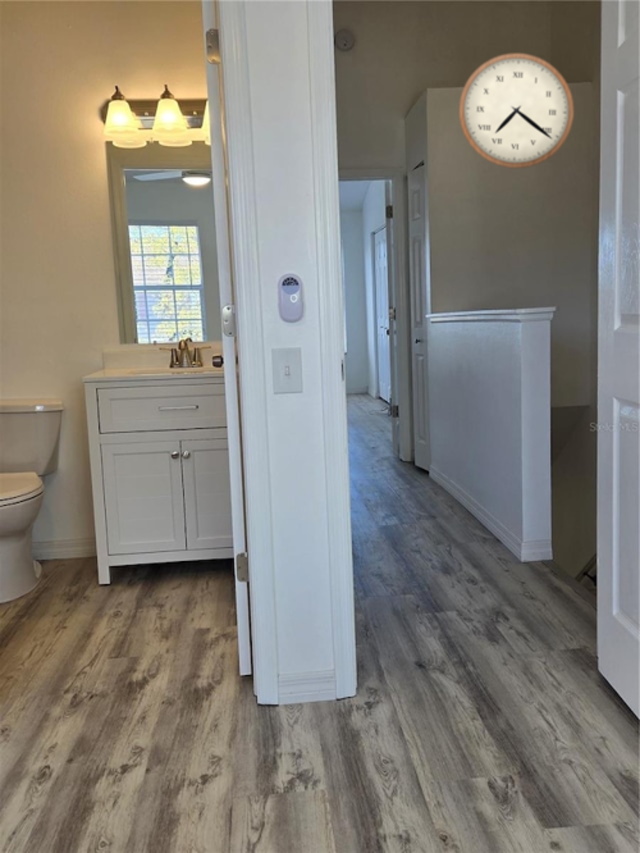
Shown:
7:21
